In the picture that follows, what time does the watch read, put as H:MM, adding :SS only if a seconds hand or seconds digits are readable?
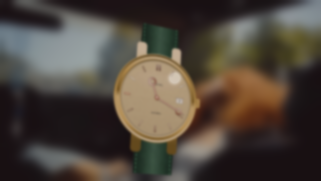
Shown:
11:19
